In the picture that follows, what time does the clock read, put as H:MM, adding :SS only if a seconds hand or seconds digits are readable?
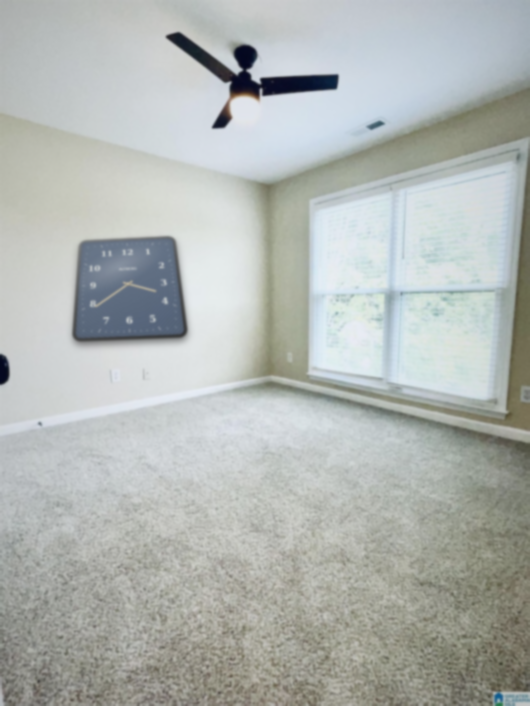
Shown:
3:39
